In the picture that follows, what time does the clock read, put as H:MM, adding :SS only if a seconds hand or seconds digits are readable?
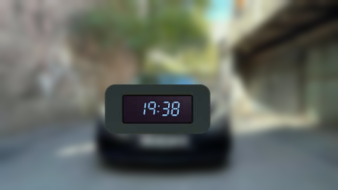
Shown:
19:38
